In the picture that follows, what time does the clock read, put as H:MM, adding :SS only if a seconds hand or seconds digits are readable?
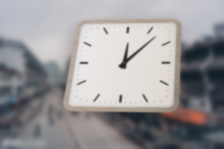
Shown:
12:07
